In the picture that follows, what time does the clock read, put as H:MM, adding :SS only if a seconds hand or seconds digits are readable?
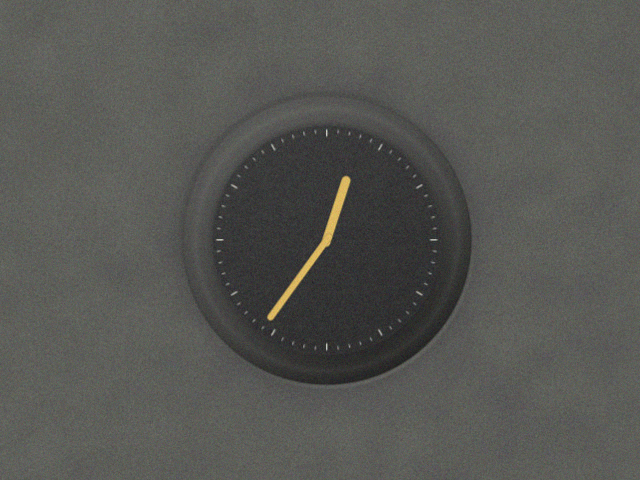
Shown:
12:36
